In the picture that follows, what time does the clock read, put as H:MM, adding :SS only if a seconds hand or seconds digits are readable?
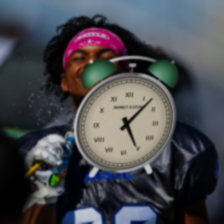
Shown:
5:07
